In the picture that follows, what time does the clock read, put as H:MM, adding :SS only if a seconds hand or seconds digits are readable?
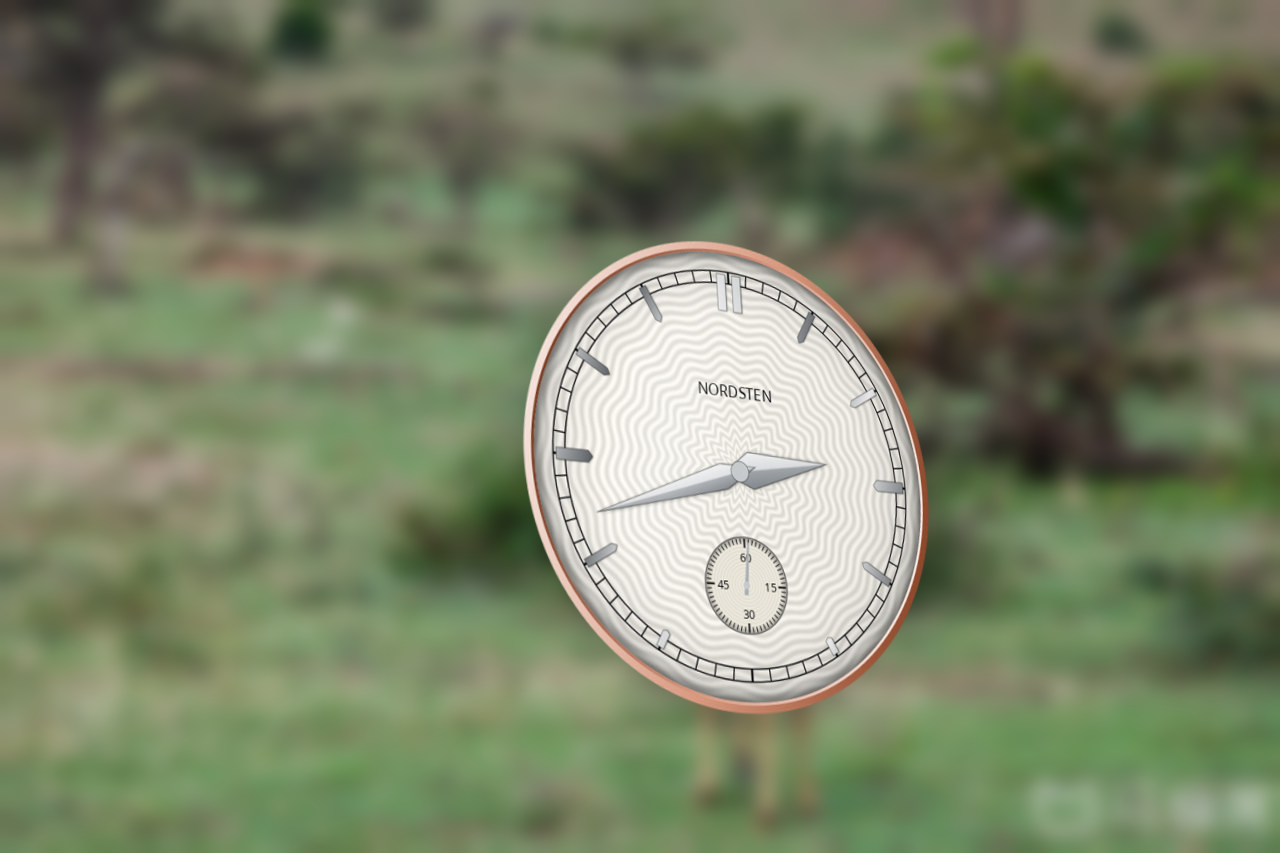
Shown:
2:42:01
